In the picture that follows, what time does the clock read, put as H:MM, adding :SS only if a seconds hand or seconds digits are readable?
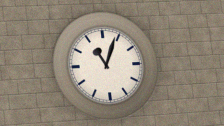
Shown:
11:04
